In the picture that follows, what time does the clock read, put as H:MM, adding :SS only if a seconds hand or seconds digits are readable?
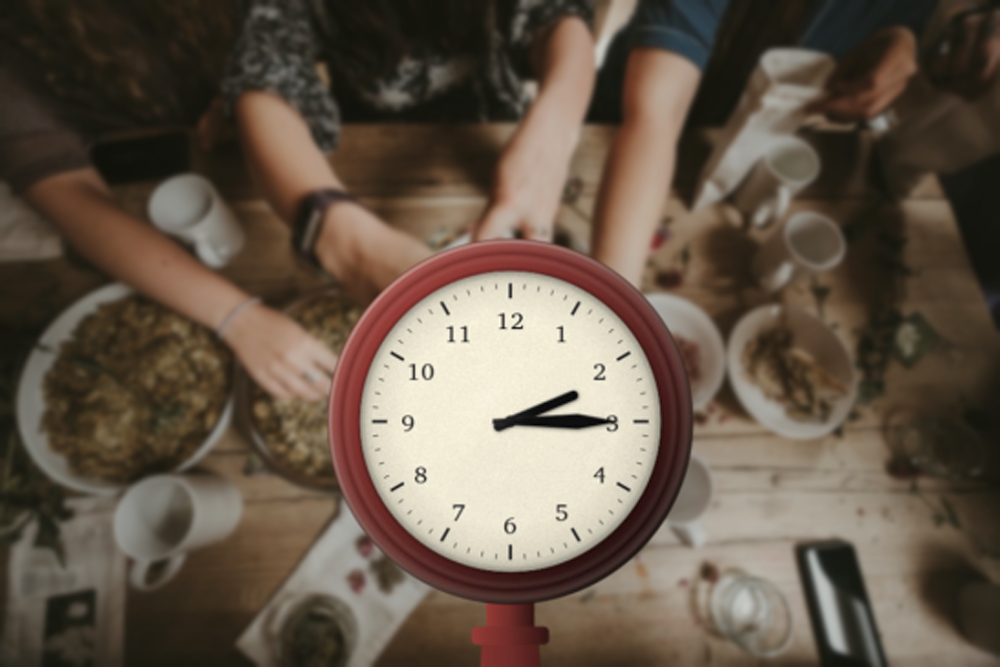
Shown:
2:15
